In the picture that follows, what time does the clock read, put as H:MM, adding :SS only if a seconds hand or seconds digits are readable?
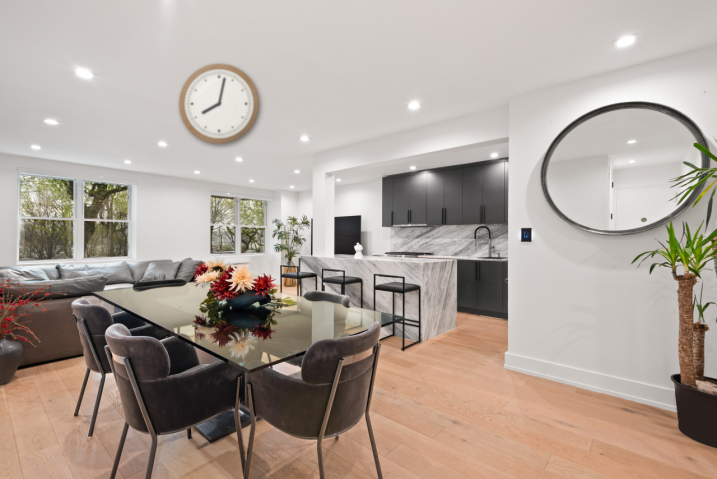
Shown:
8:02
